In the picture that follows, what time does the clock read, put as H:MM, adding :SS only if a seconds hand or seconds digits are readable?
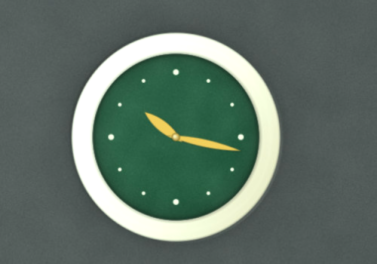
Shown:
10:17
